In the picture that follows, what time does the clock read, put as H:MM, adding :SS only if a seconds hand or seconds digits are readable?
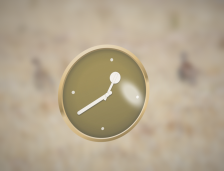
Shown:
12:39
